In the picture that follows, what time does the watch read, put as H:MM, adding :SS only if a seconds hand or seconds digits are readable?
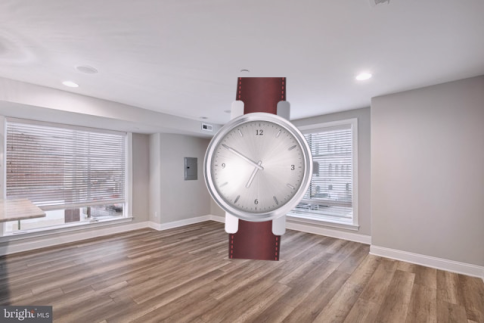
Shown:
6:50
